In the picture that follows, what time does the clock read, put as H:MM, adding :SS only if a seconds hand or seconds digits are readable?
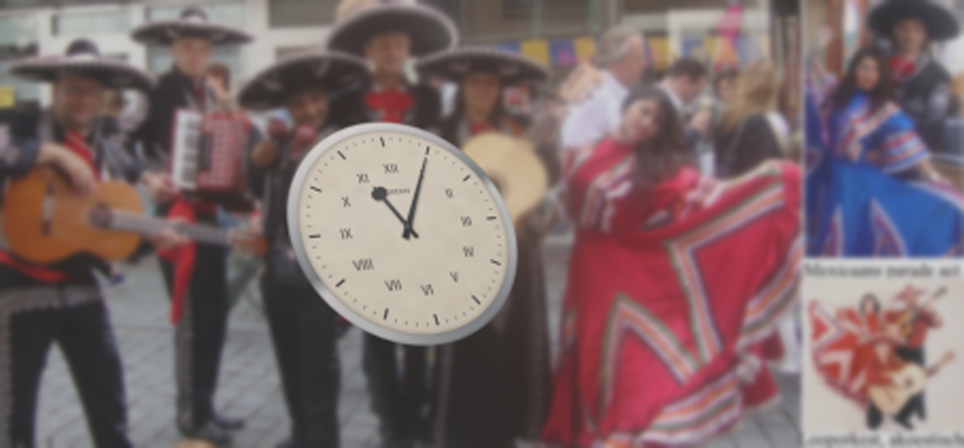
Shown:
11:05
